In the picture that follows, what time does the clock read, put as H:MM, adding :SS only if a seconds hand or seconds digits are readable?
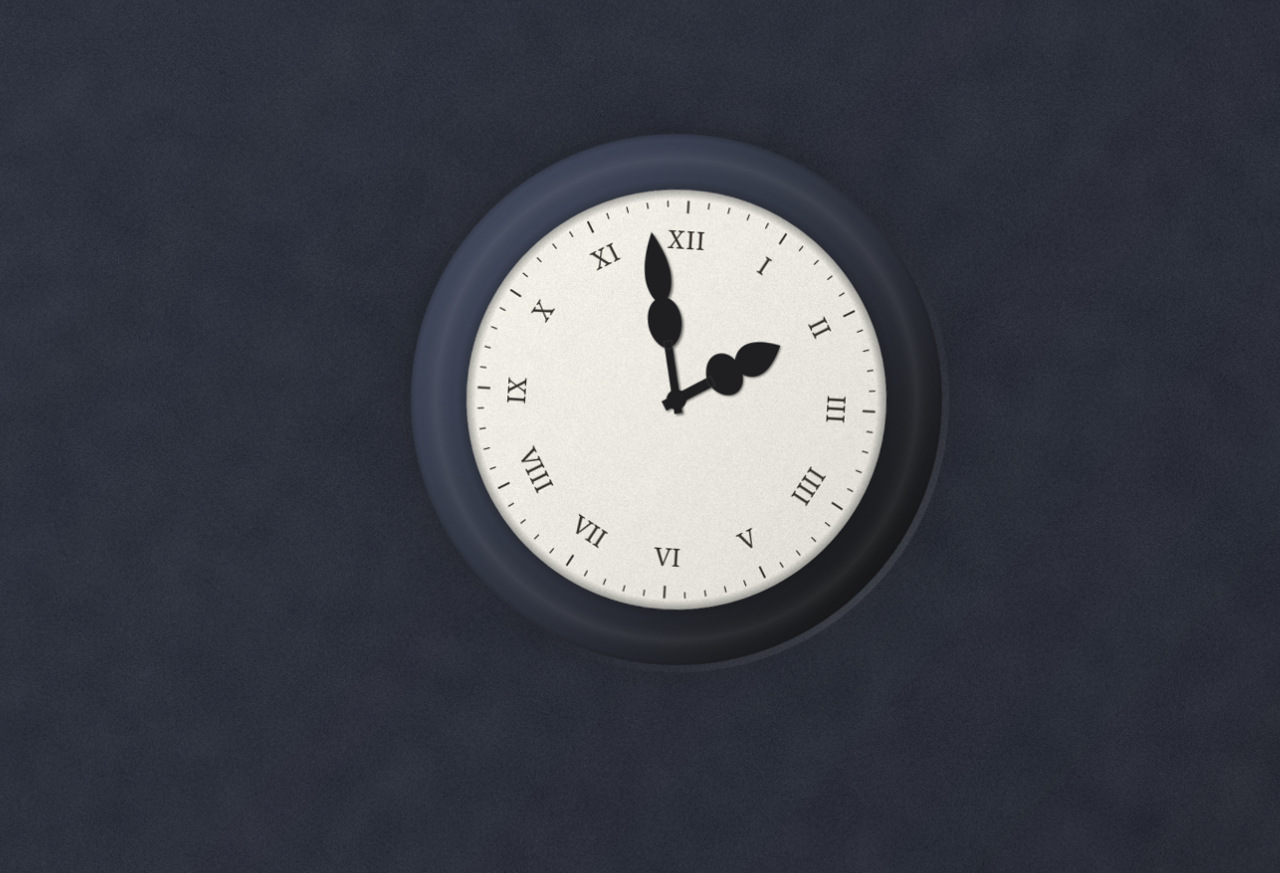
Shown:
1:58
